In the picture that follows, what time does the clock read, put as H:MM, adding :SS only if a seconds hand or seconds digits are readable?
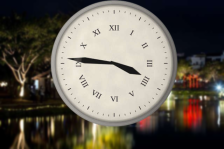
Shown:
3:46
